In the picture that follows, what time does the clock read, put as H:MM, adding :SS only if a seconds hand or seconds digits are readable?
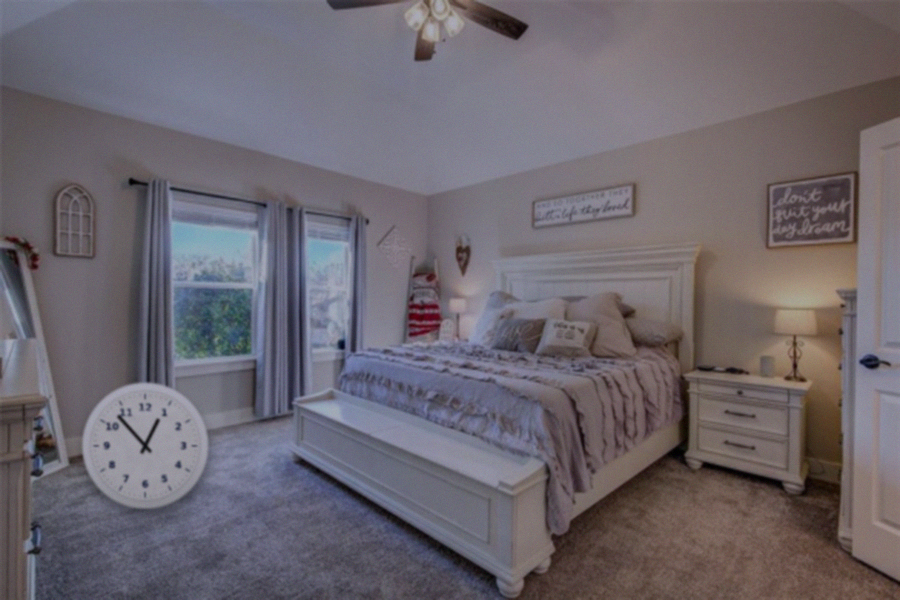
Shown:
12:53
